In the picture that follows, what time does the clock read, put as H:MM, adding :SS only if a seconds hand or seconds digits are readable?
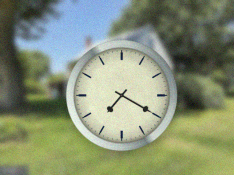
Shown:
7:20
